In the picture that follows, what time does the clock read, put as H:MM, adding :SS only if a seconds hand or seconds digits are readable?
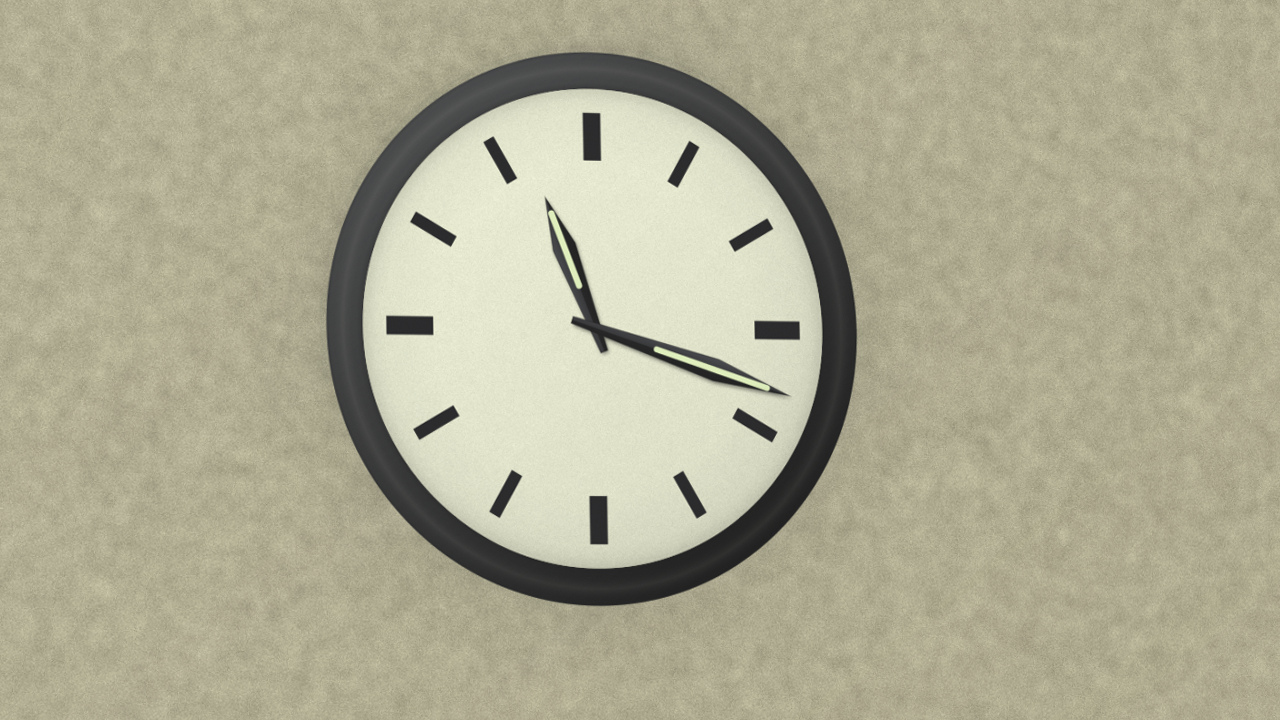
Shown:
11:18
